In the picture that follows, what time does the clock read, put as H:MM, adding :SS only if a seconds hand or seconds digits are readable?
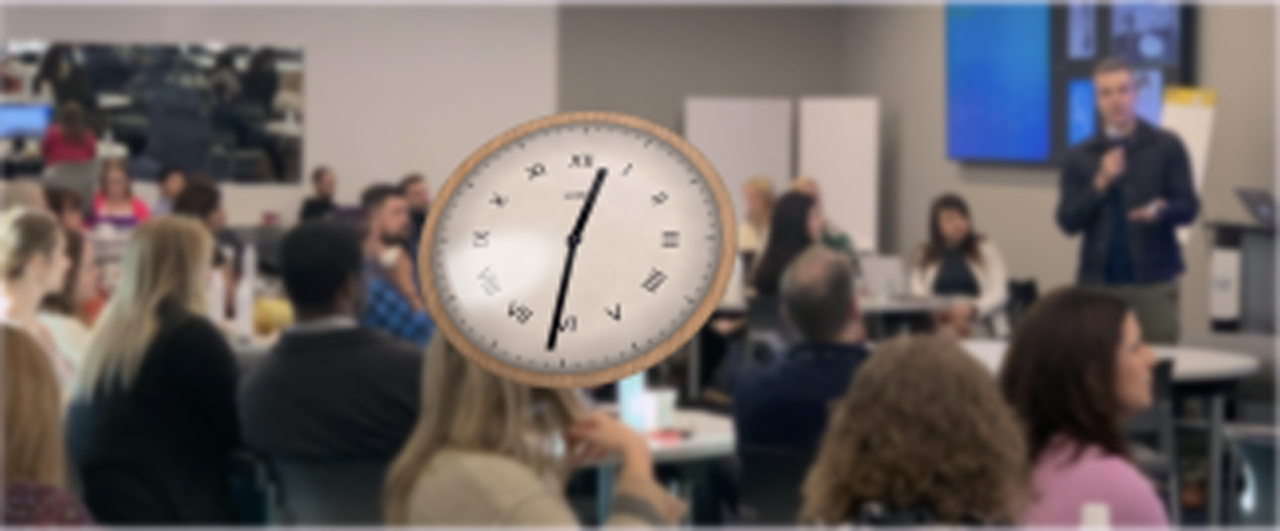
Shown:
12:31
